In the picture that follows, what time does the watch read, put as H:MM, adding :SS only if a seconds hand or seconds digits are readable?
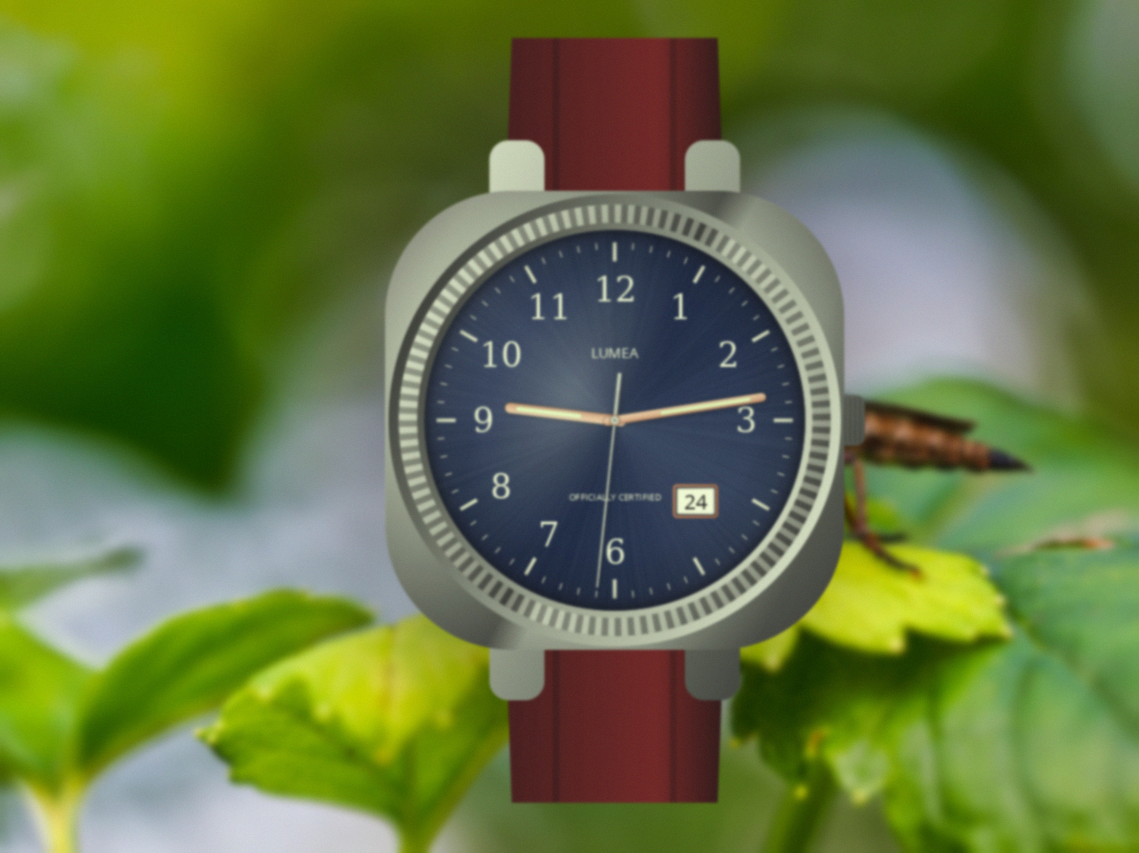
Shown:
9:13:31
